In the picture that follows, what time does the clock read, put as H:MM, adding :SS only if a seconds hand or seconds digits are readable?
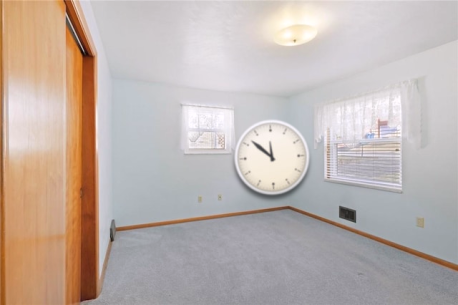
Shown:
11:52
